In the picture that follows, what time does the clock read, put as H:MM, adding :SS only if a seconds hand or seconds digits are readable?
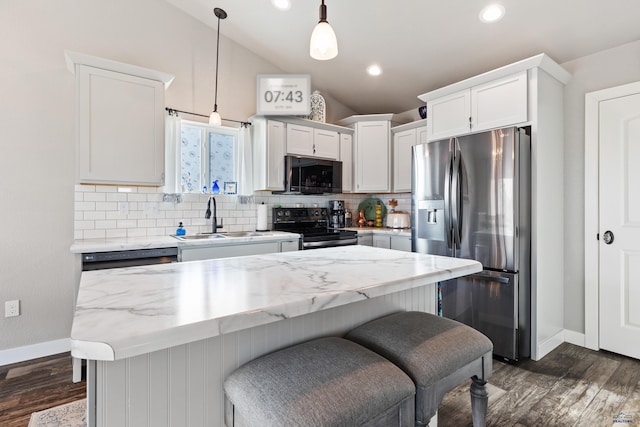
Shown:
7:43
